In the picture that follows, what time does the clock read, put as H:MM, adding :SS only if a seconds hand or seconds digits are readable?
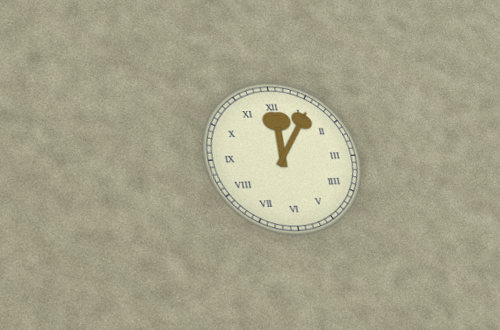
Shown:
12:06
